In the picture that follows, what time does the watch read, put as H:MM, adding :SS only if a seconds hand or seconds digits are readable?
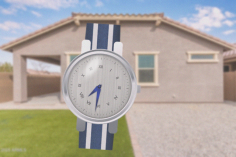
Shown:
7:31
